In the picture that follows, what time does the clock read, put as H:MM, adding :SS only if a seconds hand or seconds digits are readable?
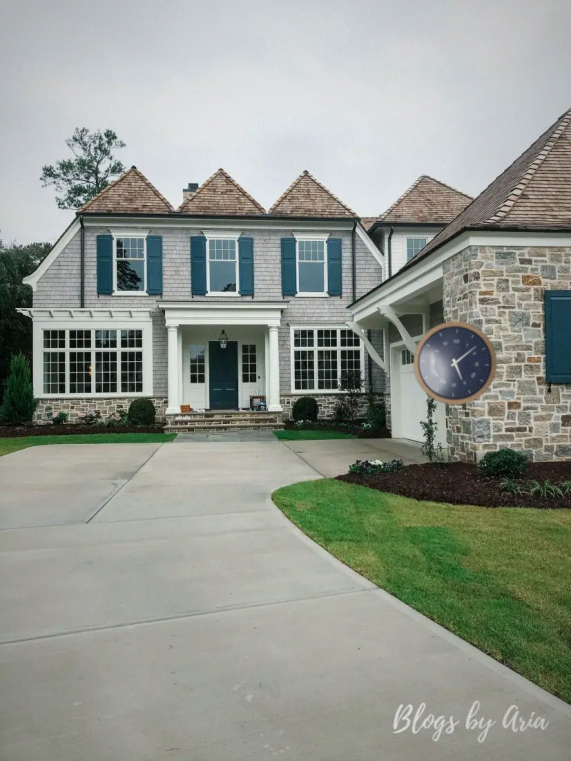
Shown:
5:08
